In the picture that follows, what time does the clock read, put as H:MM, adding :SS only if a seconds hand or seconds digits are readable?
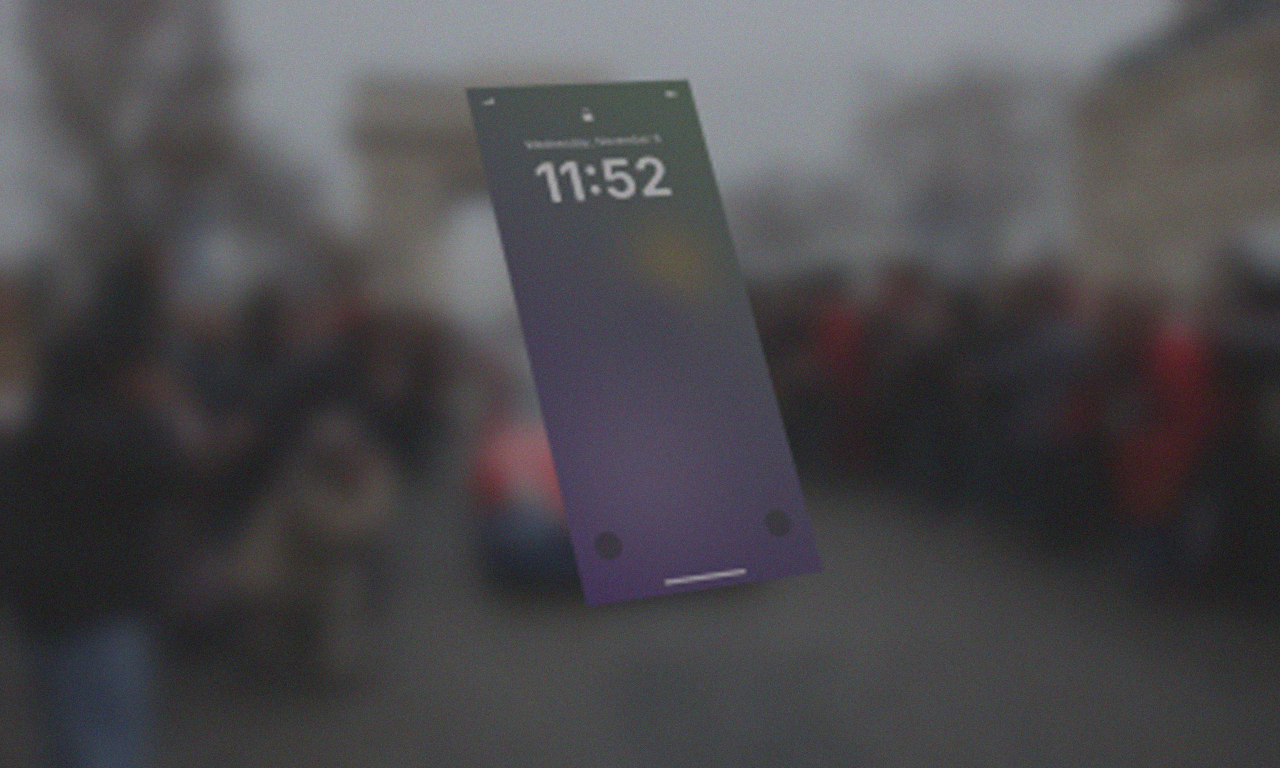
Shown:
11:52
